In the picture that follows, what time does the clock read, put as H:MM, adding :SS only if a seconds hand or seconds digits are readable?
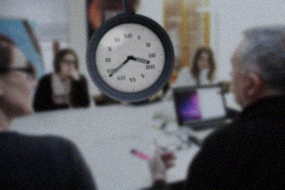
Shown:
3:39
